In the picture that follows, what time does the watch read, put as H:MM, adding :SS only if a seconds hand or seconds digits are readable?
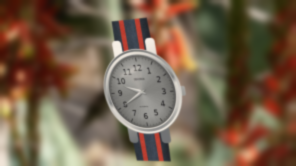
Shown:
9:40
